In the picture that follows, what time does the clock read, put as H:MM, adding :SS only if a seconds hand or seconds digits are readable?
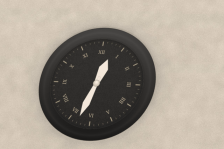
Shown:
12:33
